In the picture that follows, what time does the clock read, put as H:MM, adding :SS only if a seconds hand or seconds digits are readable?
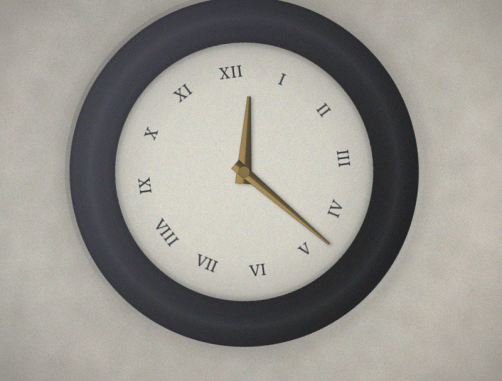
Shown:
12:23
